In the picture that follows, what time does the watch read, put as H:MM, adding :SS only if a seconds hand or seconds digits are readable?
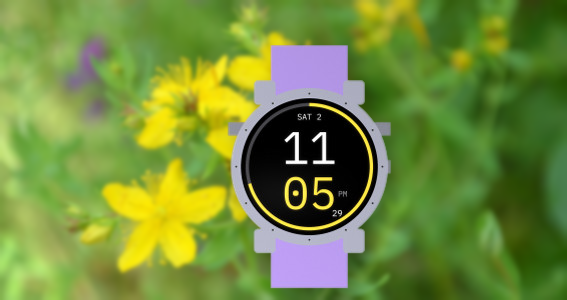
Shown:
11:05:29
